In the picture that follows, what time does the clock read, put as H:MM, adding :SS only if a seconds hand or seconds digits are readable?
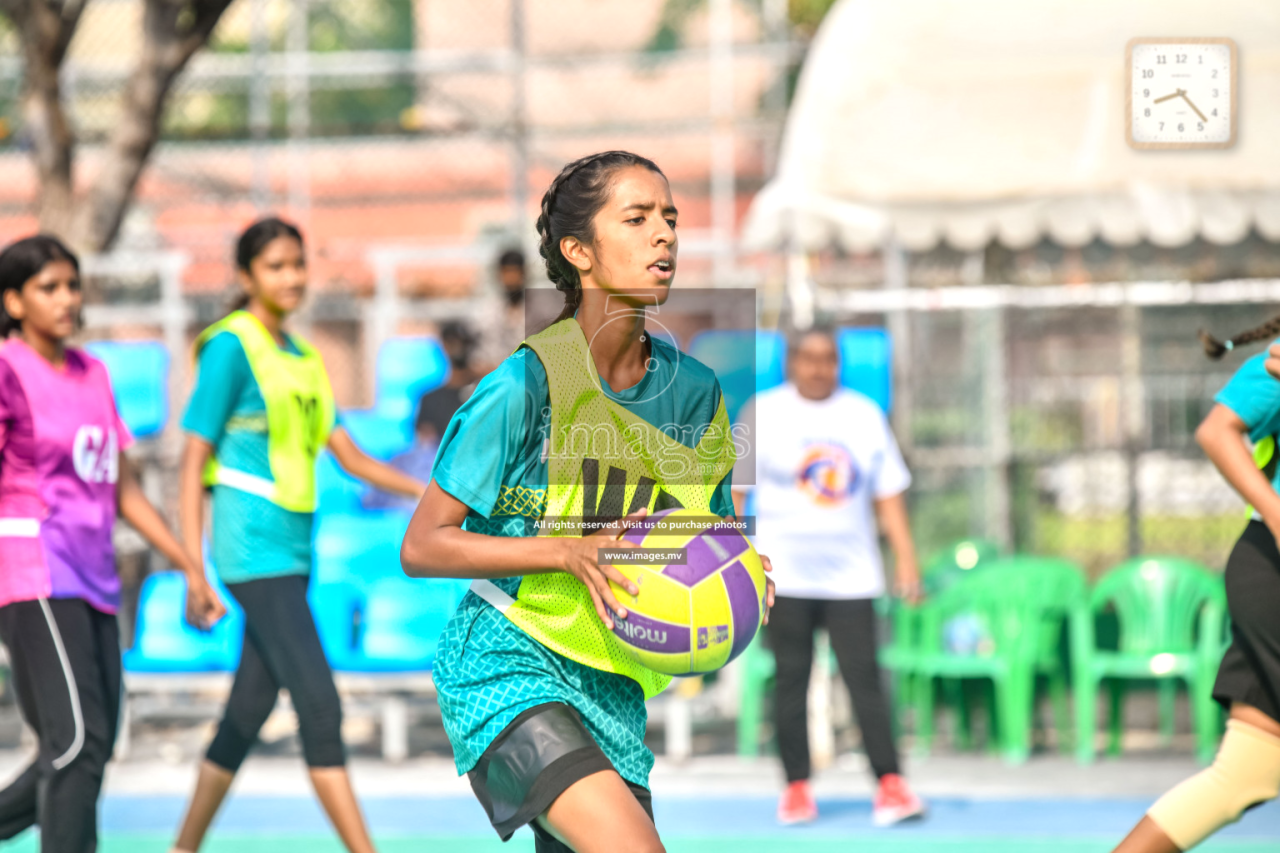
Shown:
8:23
